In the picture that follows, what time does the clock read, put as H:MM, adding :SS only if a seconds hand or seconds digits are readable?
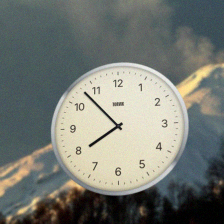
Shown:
7:53
